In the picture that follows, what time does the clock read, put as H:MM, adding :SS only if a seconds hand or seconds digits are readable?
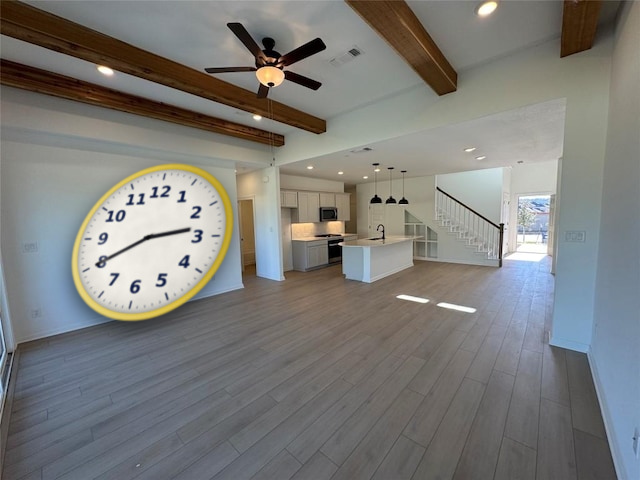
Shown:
2:40
